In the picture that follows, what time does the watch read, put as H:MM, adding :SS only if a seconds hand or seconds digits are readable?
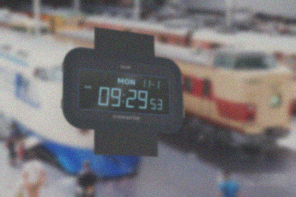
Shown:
9:29:53
